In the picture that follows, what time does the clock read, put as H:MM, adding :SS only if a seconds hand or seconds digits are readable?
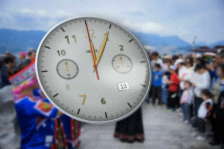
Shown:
12:05
